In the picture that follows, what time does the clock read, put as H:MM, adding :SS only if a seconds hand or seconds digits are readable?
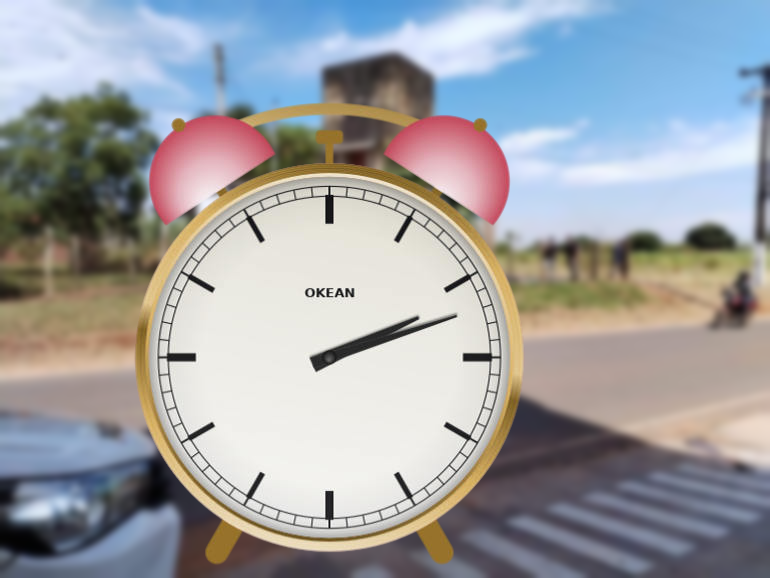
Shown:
2:12
